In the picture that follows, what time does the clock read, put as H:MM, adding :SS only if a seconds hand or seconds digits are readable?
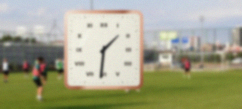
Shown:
1:31
